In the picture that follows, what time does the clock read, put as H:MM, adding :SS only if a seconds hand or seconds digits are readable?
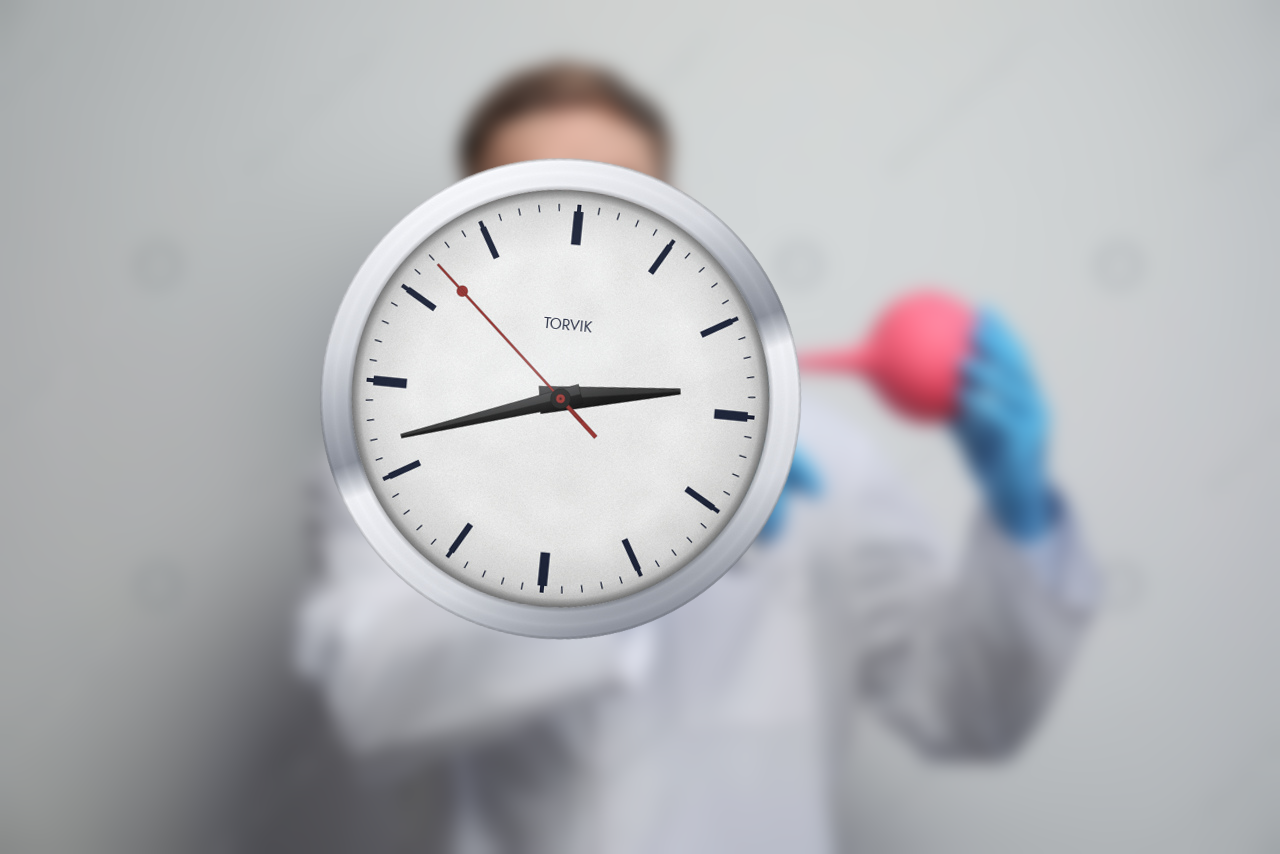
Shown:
2:41:52
